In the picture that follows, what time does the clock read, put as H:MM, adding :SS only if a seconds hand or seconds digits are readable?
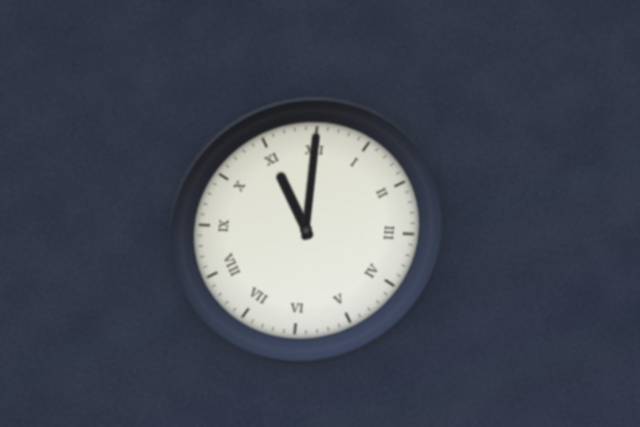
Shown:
11:00
